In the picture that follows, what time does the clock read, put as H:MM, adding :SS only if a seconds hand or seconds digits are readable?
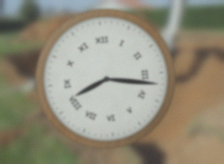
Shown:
8:17
